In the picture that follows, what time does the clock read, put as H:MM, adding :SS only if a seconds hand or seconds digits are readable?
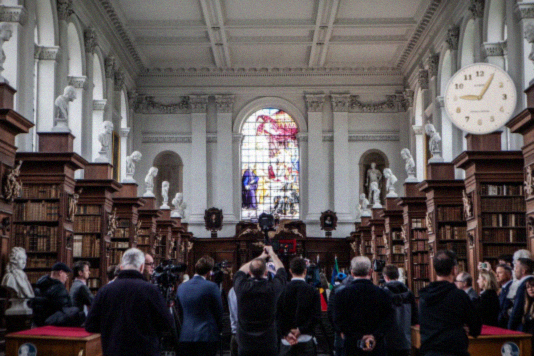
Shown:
9:05
